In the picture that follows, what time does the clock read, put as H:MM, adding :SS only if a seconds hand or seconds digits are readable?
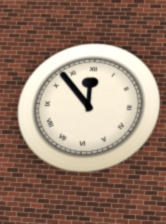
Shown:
11:53
